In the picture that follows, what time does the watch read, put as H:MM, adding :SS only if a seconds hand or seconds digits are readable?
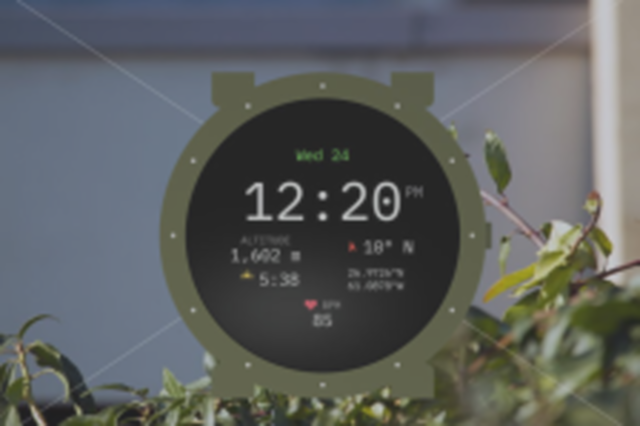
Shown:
12:20
